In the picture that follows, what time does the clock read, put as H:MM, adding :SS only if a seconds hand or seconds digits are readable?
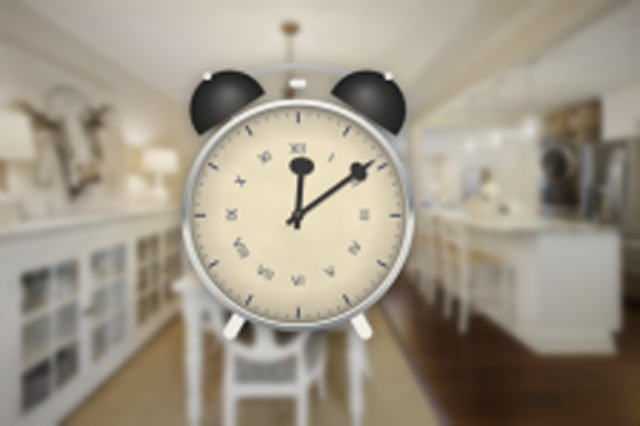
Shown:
12:09
